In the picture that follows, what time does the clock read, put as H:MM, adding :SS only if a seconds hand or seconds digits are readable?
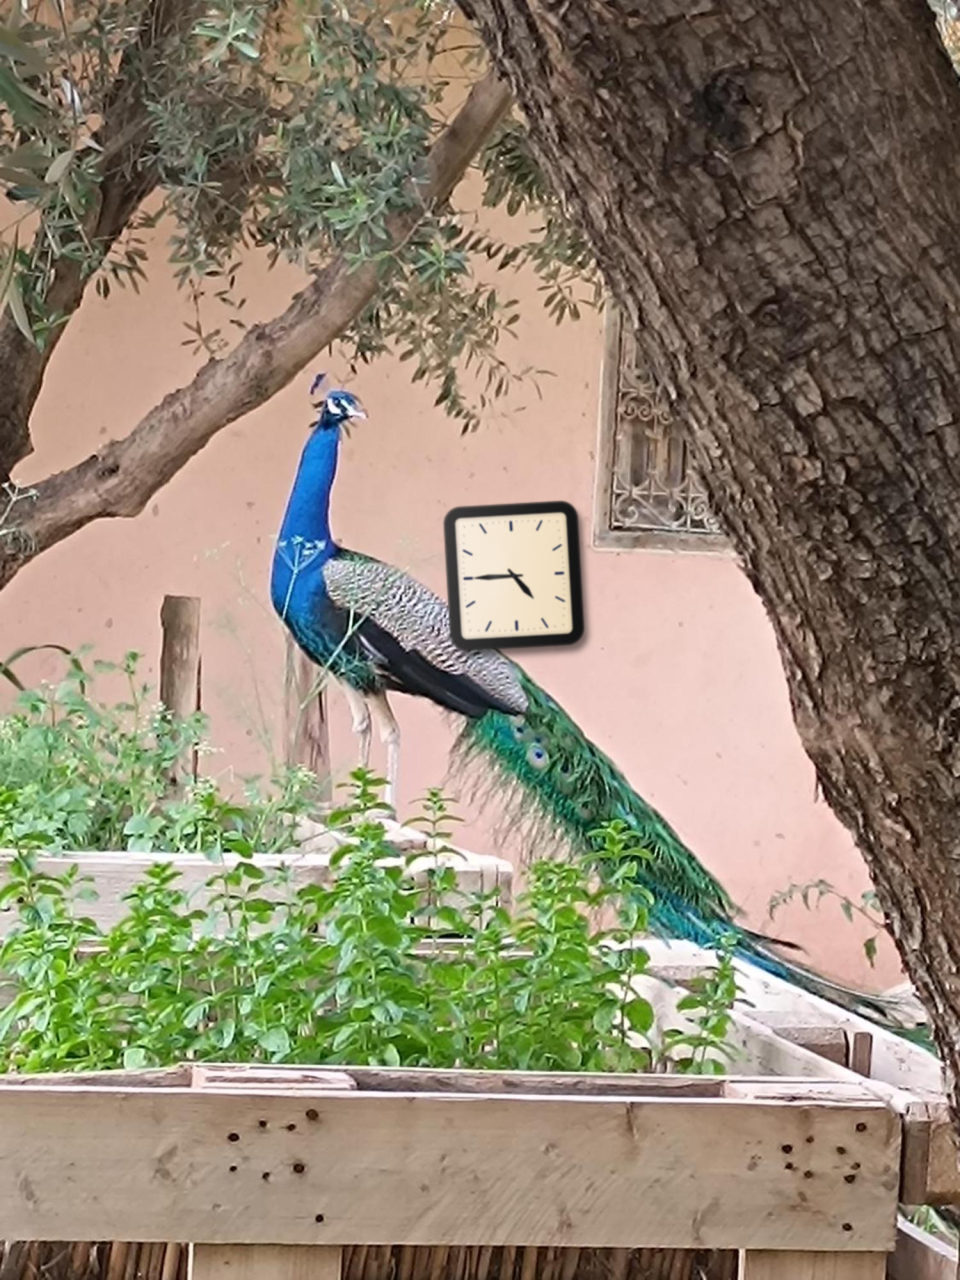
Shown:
4:45
